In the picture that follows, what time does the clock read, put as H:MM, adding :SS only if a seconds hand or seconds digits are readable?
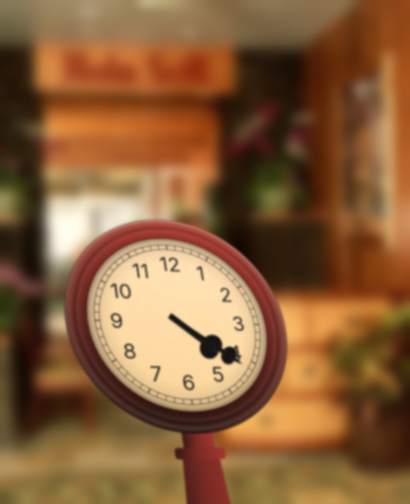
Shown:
4:21
